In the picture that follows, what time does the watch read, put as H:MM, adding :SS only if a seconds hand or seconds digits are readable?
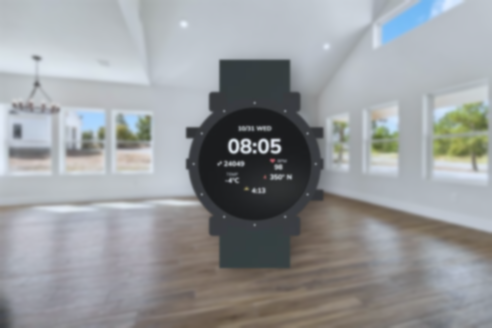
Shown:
8:05
